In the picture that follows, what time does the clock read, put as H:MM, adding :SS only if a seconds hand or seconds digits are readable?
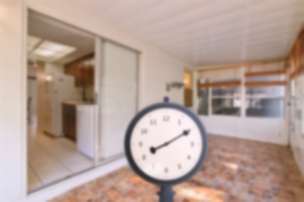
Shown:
8:10
